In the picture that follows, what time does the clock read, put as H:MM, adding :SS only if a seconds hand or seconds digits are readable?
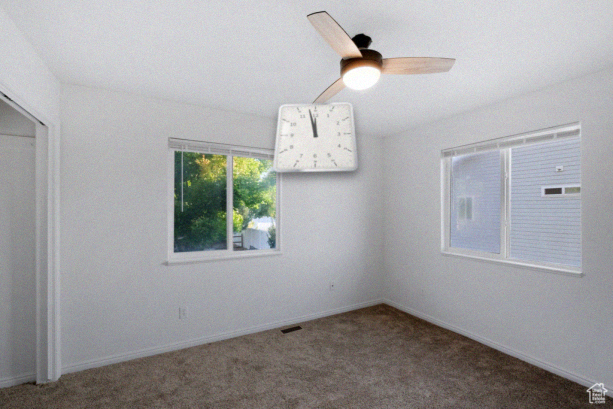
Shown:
11:58
